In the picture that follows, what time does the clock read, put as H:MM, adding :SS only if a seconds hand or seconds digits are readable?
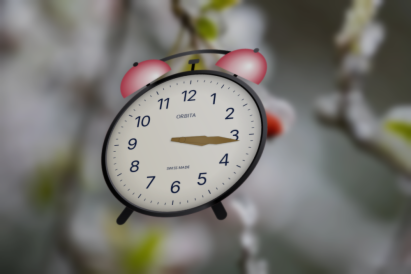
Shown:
3:16
